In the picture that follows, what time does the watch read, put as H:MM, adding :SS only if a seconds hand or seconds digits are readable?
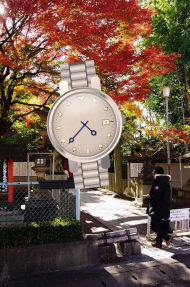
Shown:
4:38
